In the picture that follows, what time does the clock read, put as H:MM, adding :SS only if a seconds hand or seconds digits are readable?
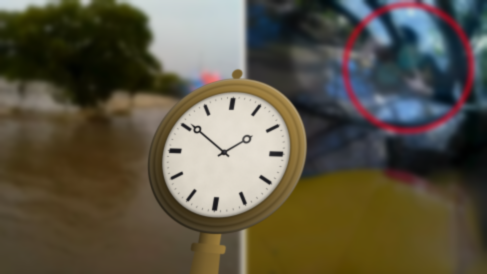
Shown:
1:51
